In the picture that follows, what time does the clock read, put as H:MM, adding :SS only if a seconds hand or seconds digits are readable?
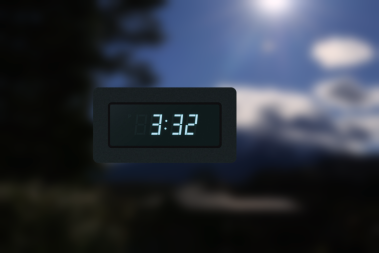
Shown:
3:32
